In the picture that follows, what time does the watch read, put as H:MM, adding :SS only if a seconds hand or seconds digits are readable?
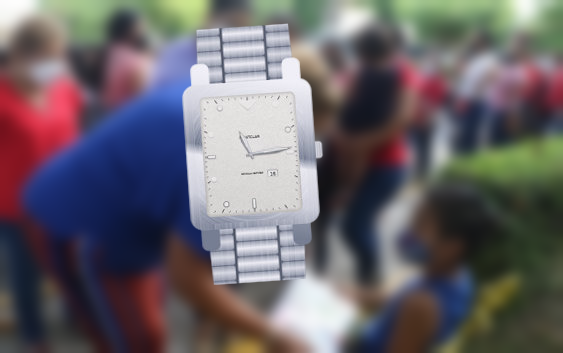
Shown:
11:14
